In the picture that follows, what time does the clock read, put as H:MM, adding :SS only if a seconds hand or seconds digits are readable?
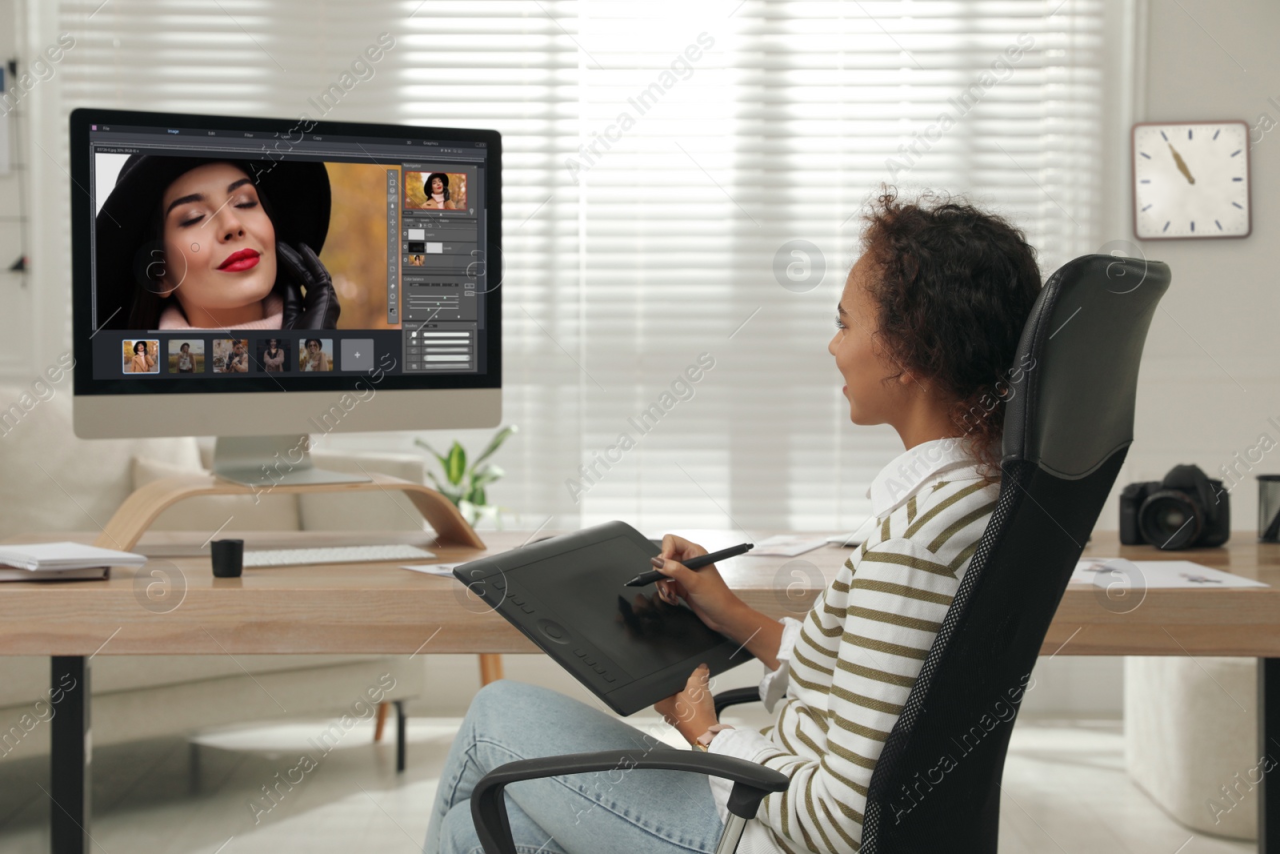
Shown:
10:55
